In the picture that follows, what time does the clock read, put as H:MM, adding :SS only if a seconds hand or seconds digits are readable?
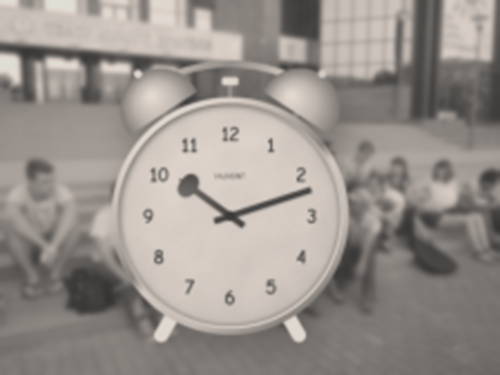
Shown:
10:12
